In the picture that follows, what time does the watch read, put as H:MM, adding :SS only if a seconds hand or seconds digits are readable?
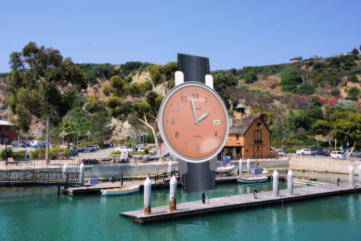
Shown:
1:58
